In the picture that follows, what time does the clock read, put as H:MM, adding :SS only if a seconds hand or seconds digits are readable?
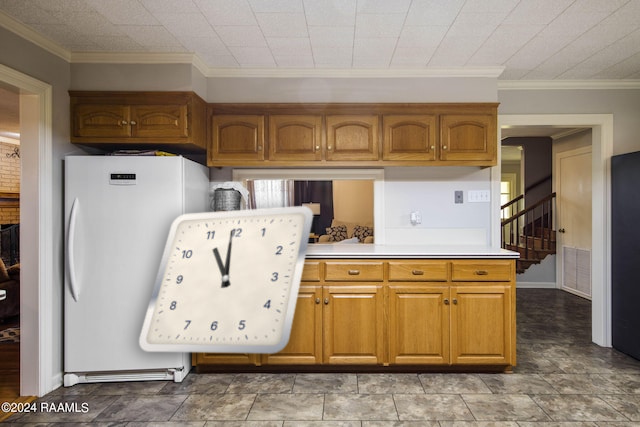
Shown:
10:59
